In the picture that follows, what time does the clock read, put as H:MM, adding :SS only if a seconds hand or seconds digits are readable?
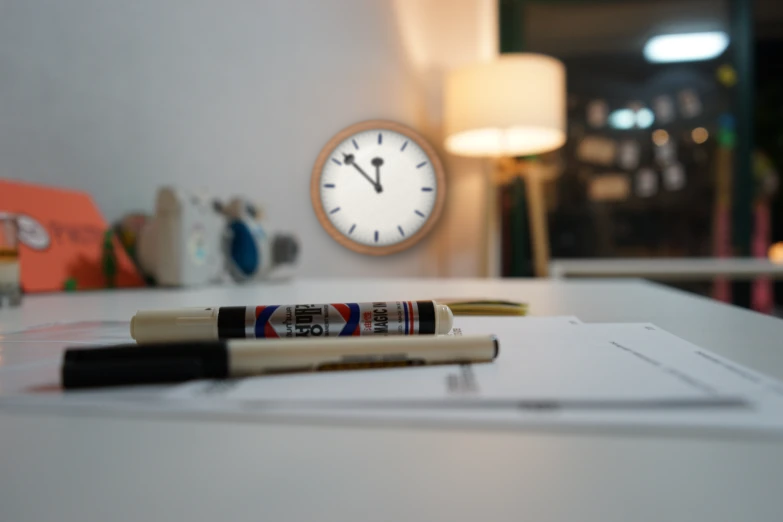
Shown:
11:52
